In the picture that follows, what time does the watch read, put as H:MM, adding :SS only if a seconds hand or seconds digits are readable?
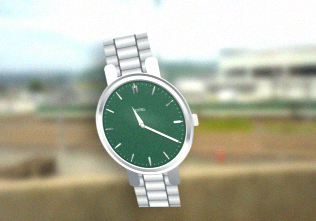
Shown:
11:20
